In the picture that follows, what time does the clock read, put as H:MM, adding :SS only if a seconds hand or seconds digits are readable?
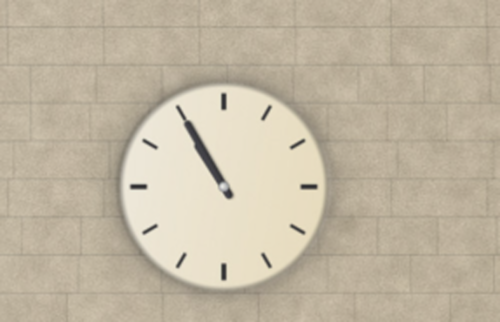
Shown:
10:55
